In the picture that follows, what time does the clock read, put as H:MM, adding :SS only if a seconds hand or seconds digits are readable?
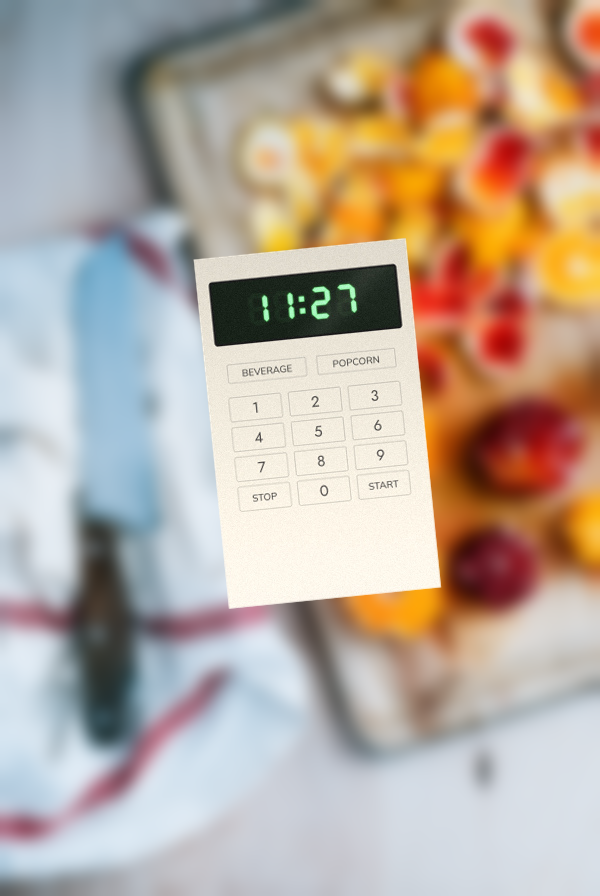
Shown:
11:27
